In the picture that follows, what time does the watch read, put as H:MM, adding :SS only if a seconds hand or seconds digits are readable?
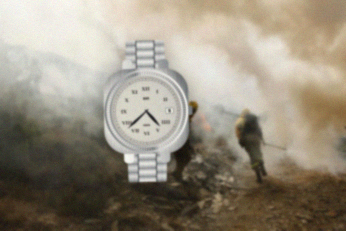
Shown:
4:38
